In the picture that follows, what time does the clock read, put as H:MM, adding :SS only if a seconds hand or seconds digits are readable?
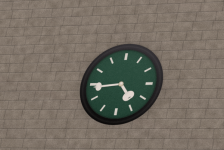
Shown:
4:44
